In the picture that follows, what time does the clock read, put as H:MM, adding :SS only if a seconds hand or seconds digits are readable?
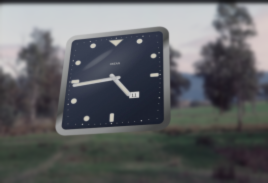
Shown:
4:44
